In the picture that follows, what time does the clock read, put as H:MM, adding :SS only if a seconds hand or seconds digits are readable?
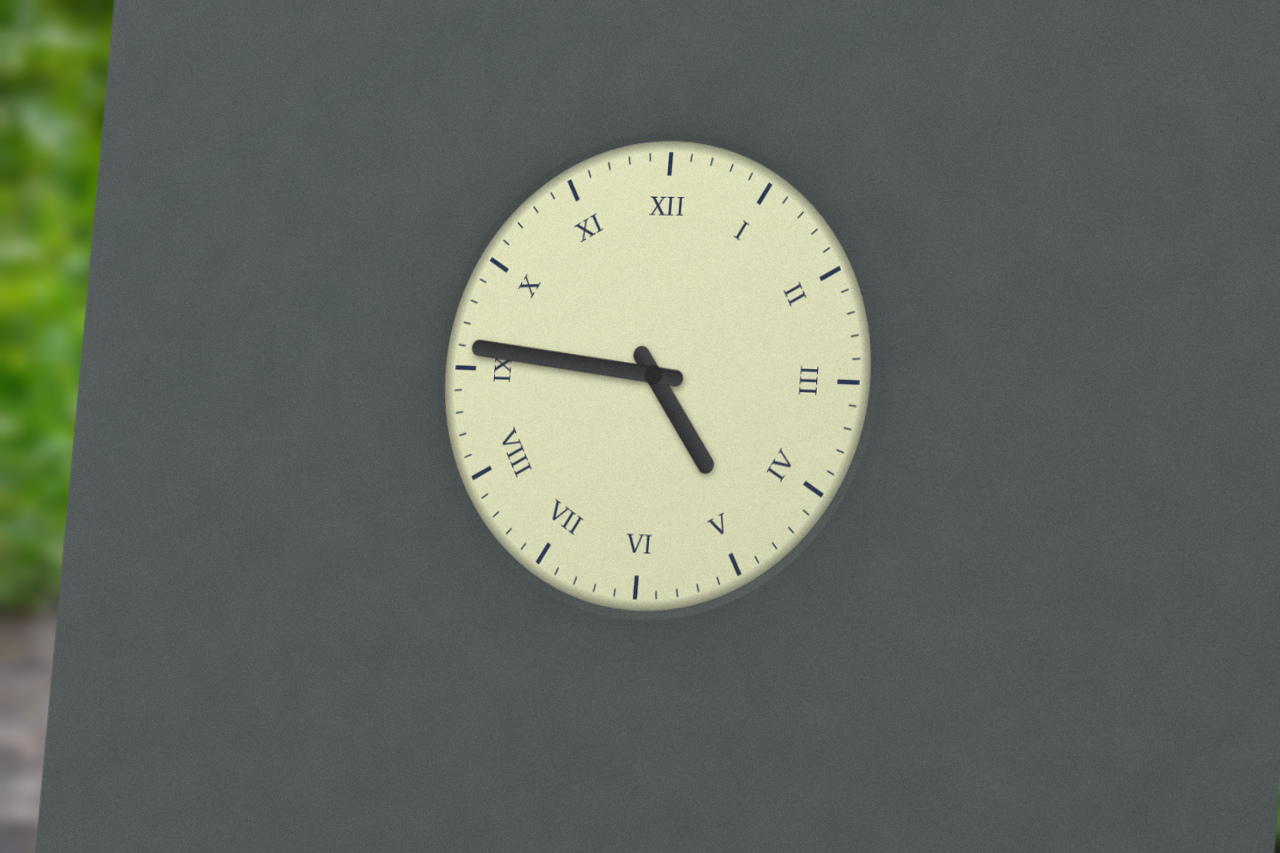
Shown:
4:46
